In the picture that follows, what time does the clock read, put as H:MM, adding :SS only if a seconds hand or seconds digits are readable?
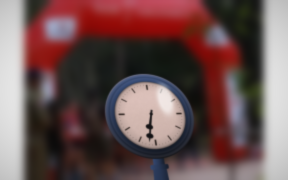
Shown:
6:32
